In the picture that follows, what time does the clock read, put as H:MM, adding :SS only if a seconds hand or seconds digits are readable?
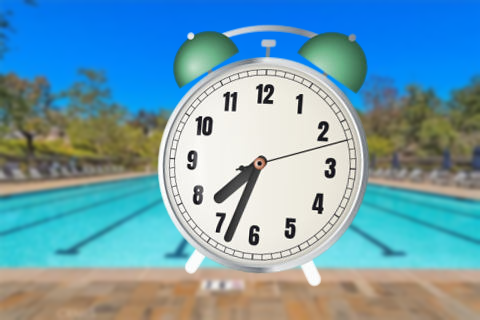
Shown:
7:33:12
